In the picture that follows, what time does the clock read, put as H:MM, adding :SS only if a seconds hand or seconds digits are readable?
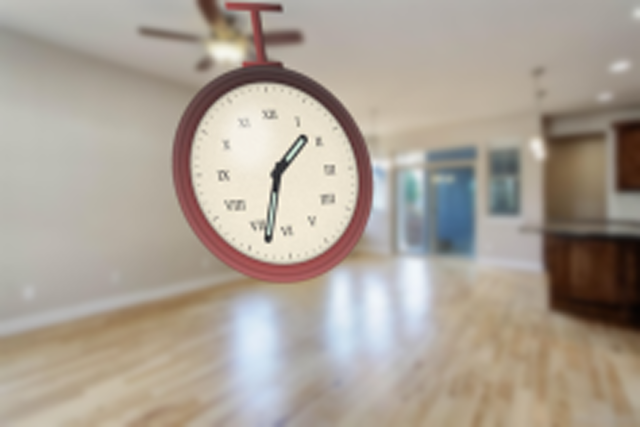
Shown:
1:33
